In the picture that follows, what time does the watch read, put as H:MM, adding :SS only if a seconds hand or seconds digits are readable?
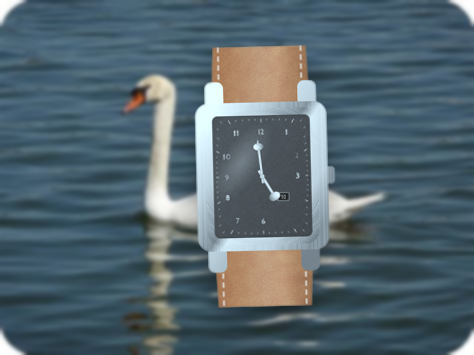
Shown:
4:59
